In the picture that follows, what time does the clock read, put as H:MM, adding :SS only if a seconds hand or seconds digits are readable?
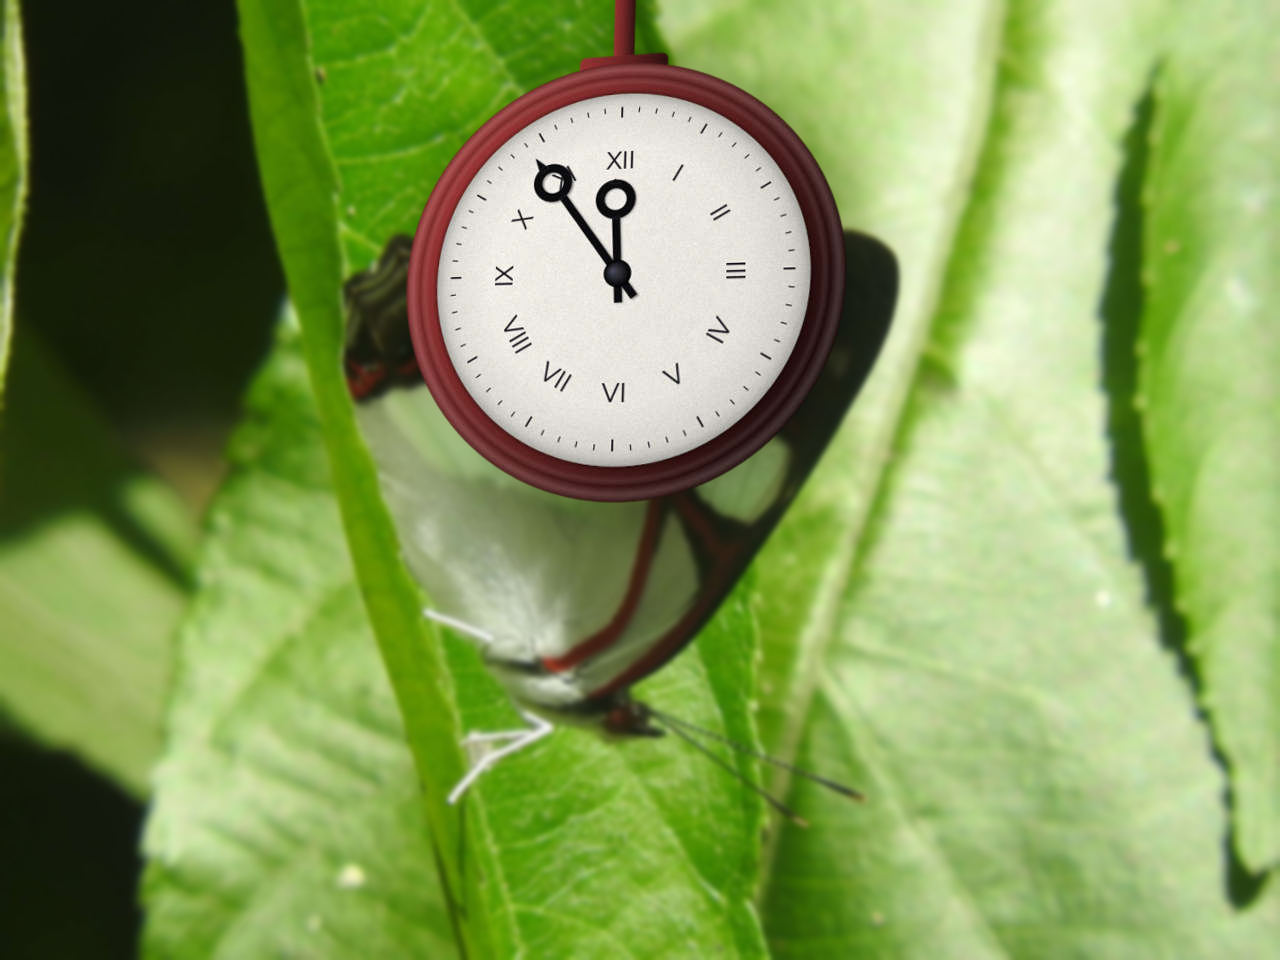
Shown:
11:54
